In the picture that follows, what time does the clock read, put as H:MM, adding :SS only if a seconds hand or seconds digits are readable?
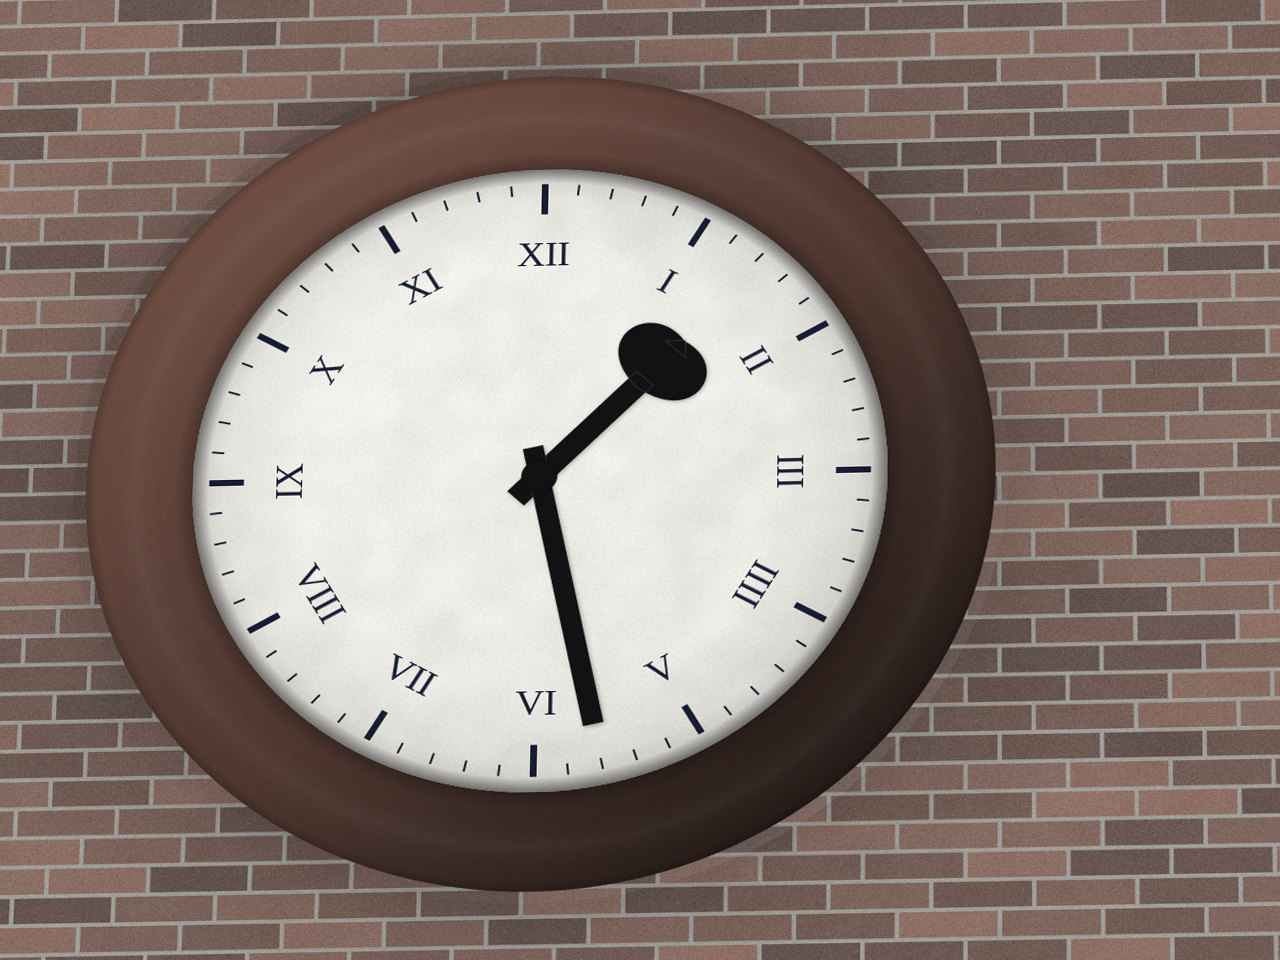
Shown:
1:28
